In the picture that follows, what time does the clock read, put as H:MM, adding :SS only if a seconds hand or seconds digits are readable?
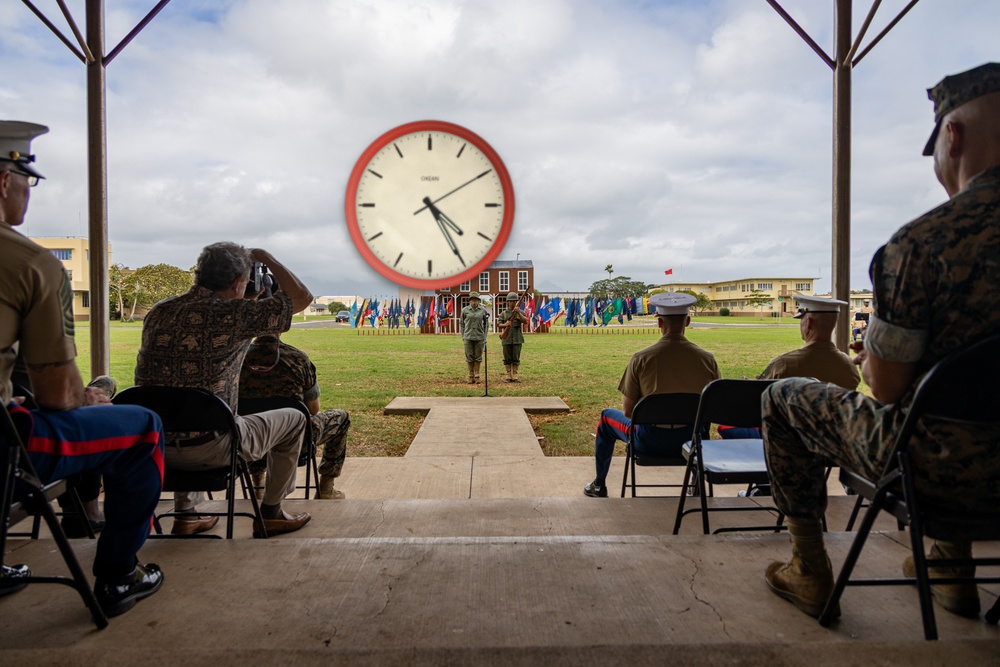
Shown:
4:25:10
